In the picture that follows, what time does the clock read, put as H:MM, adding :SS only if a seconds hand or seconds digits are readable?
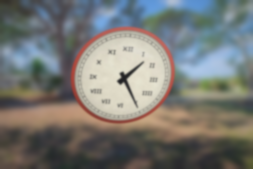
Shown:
1:25
